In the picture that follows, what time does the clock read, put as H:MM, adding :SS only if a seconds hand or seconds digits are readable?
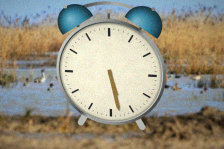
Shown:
5:28
